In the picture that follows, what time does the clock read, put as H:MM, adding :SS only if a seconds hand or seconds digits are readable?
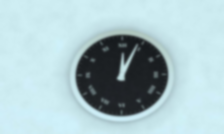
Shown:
12:04
